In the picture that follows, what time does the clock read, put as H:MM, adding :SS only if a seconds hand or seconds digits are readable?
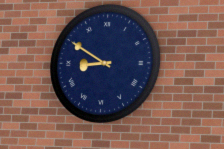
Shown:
8:50
